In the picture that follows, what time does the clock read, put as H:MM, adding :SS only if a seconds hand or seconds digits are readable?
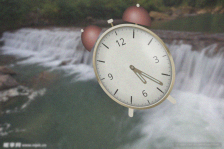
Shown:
5:23
